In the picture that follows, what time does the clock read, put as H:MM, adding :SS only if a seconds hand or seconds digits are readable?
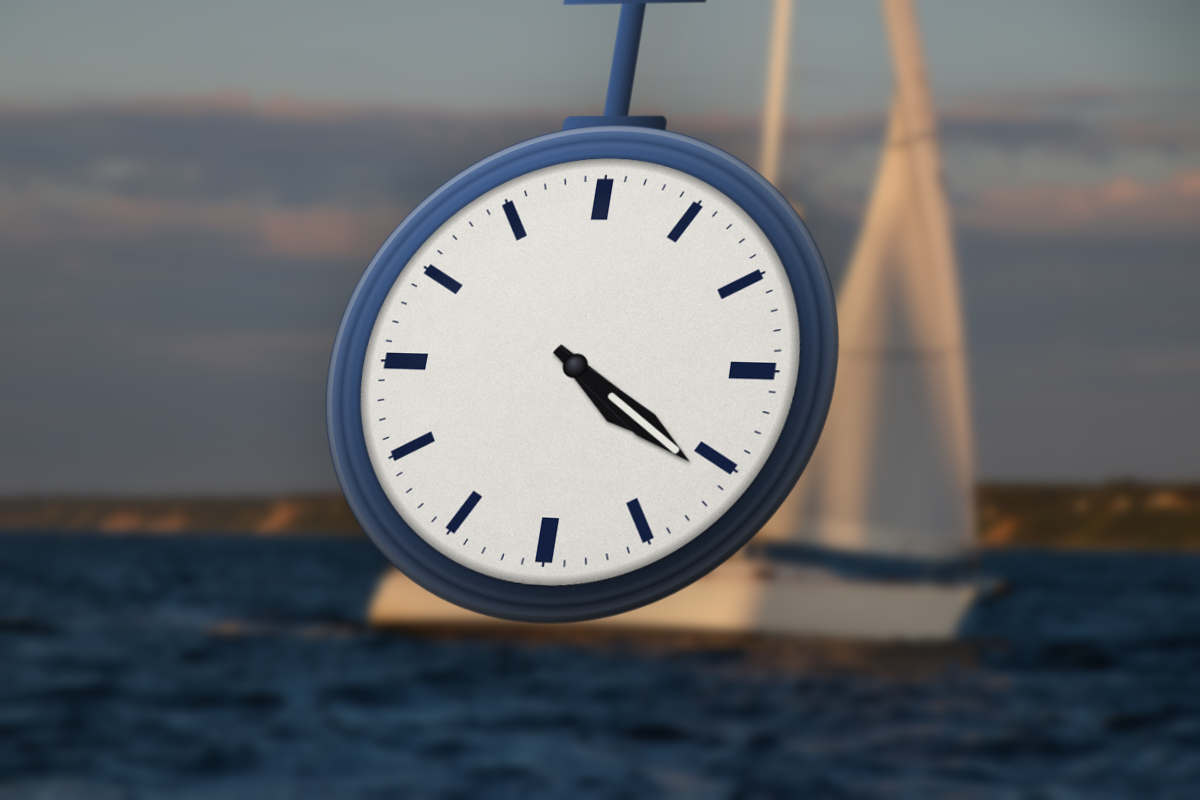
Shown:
4:21
